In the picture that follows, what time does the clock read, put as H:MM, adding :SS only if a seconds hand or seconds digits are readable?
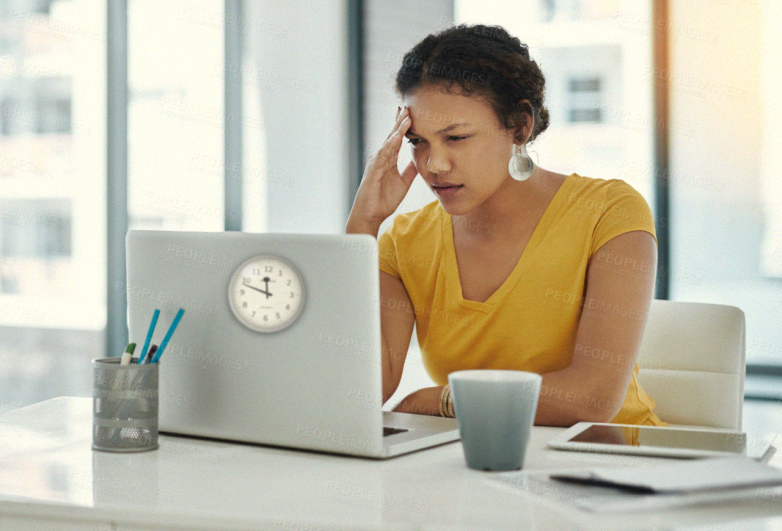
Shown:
11:48
